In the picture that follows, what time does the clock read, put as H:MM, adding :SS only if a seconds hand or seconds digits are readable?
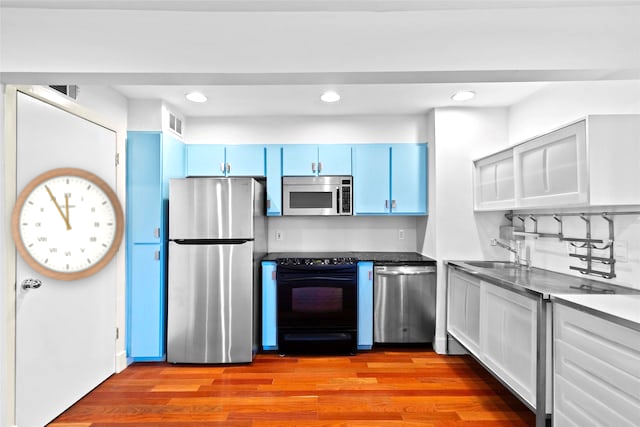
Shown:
11:55
